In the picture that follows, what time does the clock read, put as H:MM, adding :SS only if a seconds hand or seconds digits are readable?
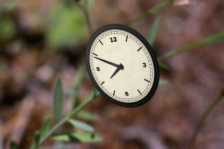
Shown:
7:49
